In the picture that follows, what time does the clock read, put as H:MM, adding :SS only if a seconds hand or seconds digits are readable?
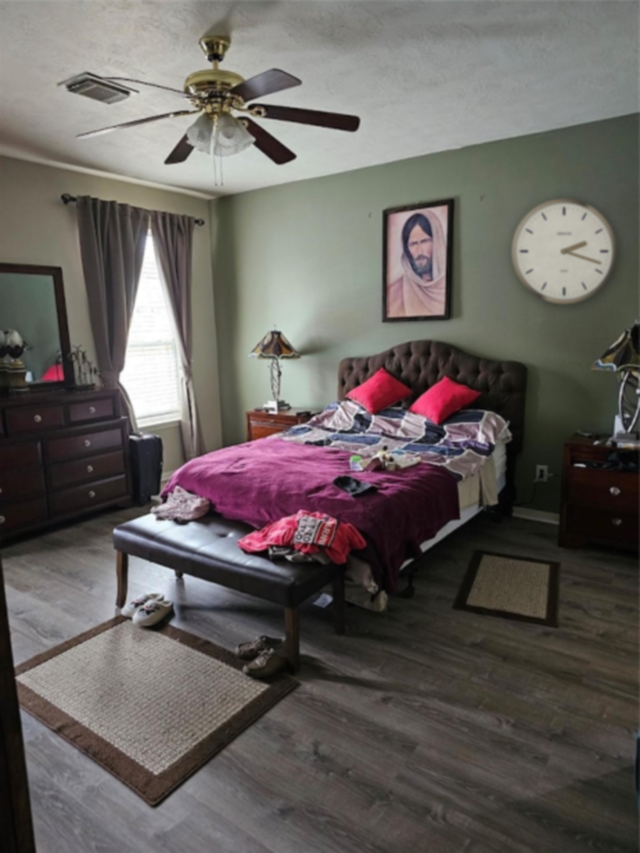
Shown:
2:18
